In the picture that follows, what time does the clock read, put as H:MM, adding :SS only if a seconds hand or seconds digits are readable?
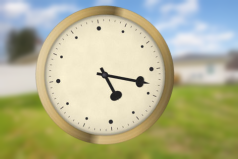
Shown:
5:18
